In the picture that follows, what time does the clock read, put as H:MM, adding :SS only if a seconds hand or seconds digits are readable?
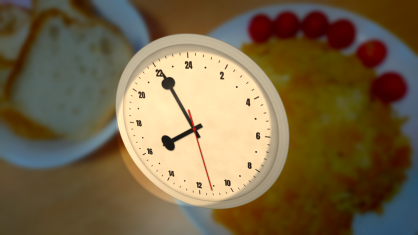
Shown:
15:55:28
